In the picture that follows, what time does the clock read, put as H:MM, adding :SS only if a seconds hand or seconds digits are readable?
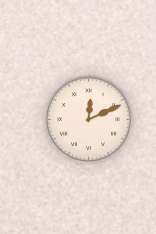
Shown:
12:11
